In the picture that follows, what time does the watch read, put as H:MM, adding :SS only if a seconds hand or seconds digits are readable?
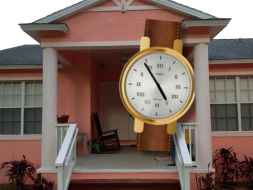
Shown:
4:54
